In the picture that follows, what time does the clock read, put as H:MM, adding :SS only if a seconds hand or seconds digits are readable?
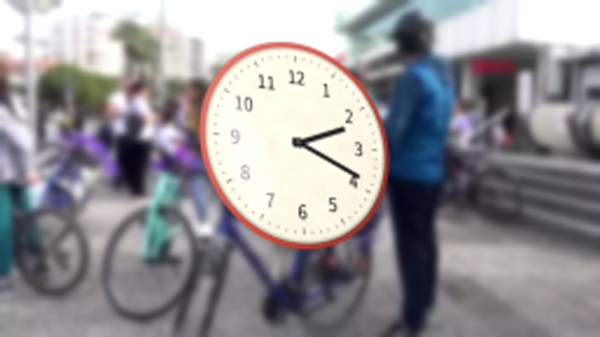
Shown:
2:19
